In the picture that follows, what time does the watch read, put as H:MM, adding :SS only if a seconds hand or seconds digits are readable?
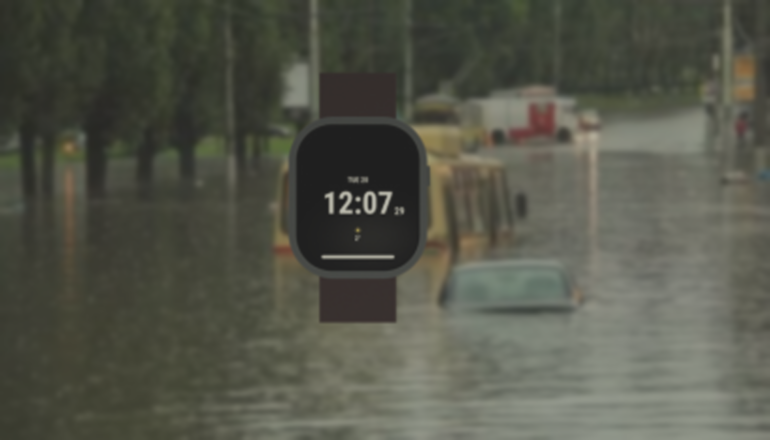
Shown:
12:07
